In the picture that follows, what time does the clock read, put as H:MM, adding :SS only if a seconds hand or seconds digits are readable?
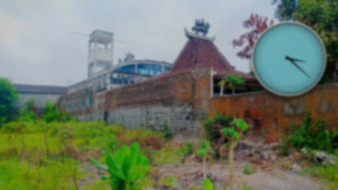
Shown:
3:22
